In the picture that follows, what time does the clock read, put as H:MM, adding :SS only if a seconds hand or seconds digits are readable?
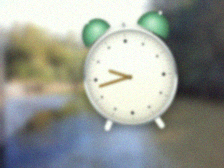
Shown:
9:43
